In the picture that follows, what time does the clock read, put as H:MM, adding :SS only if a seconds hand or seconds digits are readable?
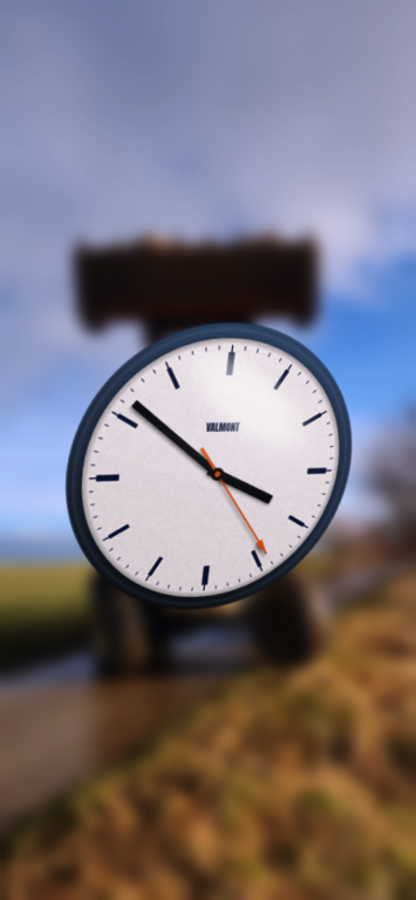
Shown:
3:51:24
